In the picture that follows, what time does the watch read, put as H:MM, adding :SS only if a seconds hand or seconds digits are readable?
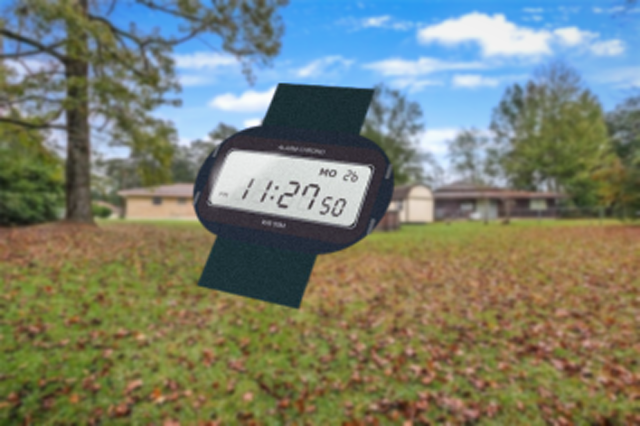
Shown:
11:27:50
